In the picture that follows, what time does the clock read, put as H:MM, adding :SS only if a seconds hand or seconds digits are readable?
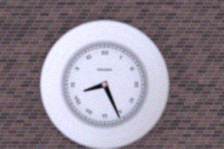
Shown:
8:26
